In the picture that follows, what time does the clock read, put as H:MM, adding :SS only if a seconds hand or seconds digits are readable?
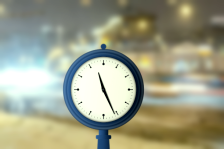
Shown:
11:26
